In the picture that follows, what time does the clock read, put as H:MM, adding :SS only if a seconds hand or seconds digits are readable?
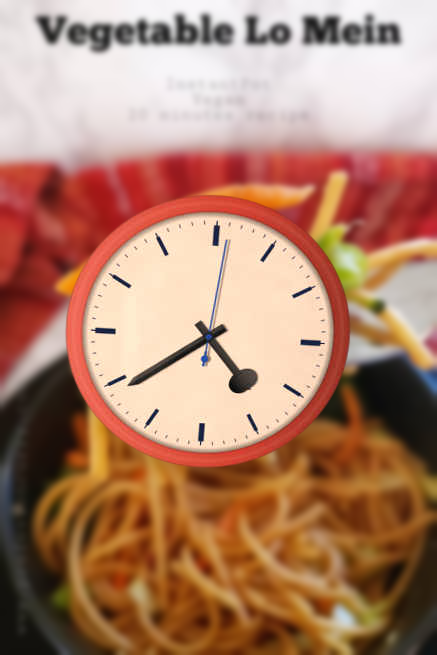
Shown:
4:39:01
